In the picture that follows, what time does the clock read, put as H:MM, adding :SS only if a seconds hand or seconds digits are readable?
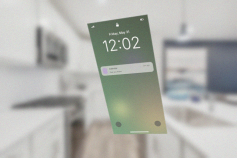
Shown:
12:02
